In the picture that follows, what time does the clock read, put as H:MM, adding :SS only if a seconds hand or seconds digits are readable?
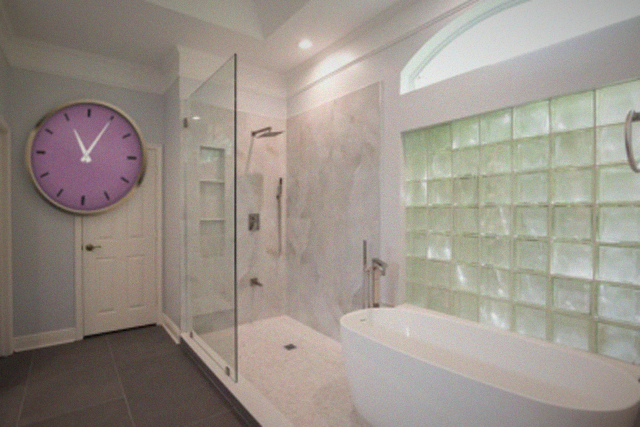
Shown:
11:05
